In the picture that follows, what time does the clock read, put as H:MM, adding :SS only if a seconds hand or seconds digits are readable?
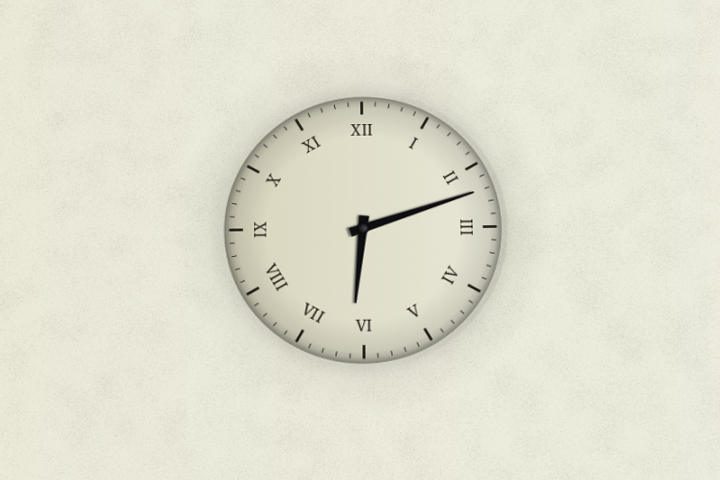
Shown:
6:12
